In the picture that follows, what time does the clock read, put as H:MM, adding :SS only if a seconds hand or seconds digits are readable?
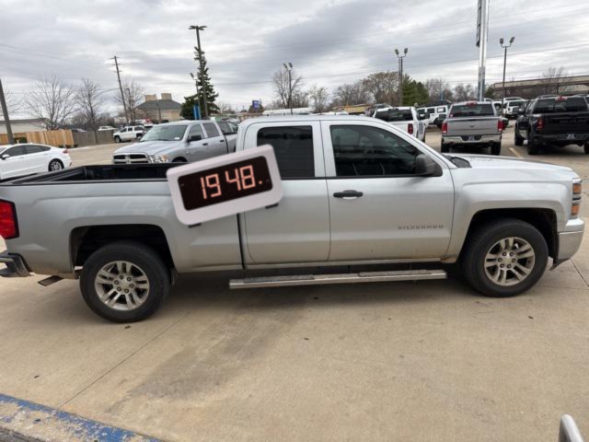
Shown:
19:48
